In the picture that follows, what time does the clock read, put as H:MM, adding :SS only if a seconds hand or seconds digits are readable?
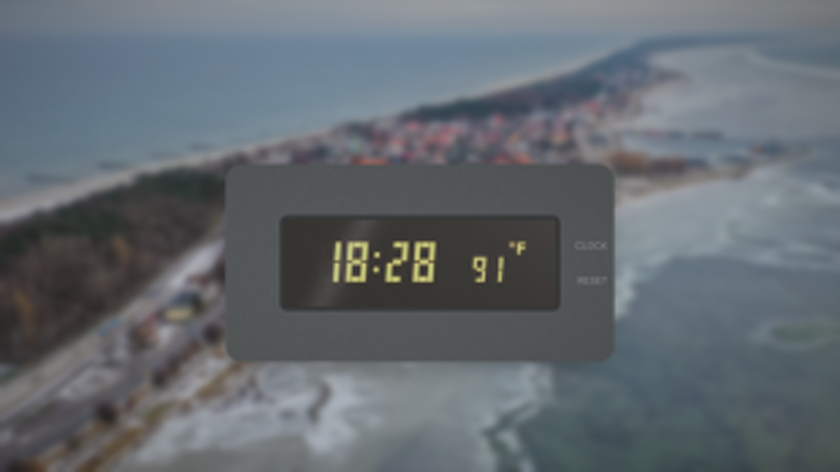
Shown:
18:28
